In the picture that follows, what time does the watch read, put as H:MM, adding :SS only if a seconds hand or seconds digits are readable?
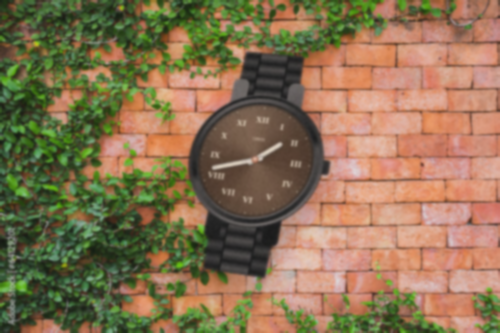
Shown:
1:42
